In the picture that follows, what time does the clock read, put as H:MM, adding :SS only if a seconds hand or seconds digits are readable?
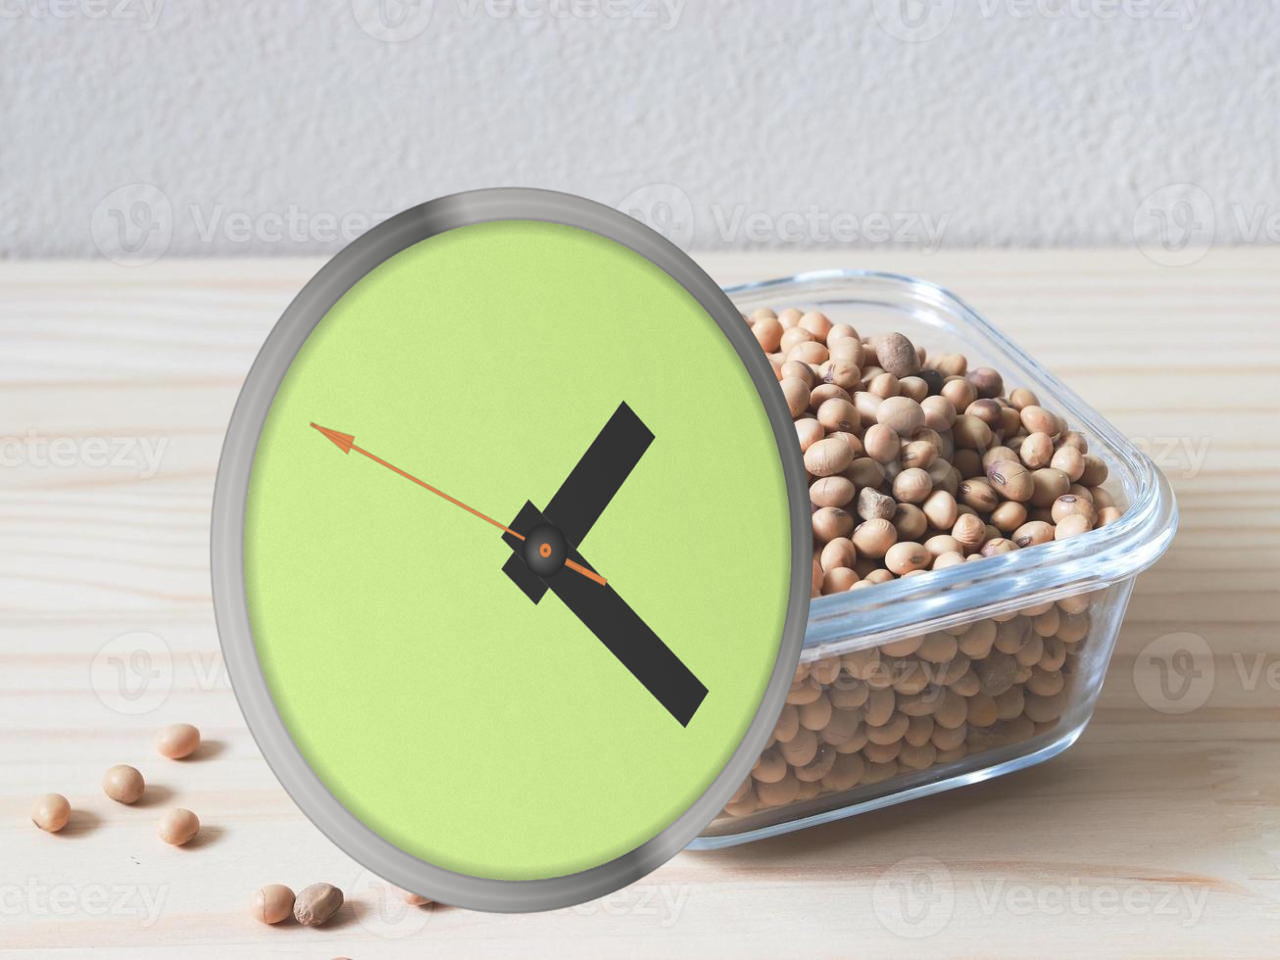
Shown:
1:21:49
